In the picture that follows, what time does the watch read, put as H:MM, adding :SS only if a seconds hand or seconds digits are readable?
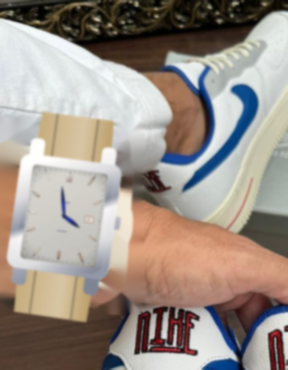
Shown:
3:58
